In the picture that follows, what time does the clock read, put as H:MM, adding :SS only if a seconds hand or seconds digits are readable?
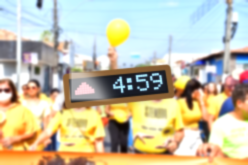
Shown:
4:59
